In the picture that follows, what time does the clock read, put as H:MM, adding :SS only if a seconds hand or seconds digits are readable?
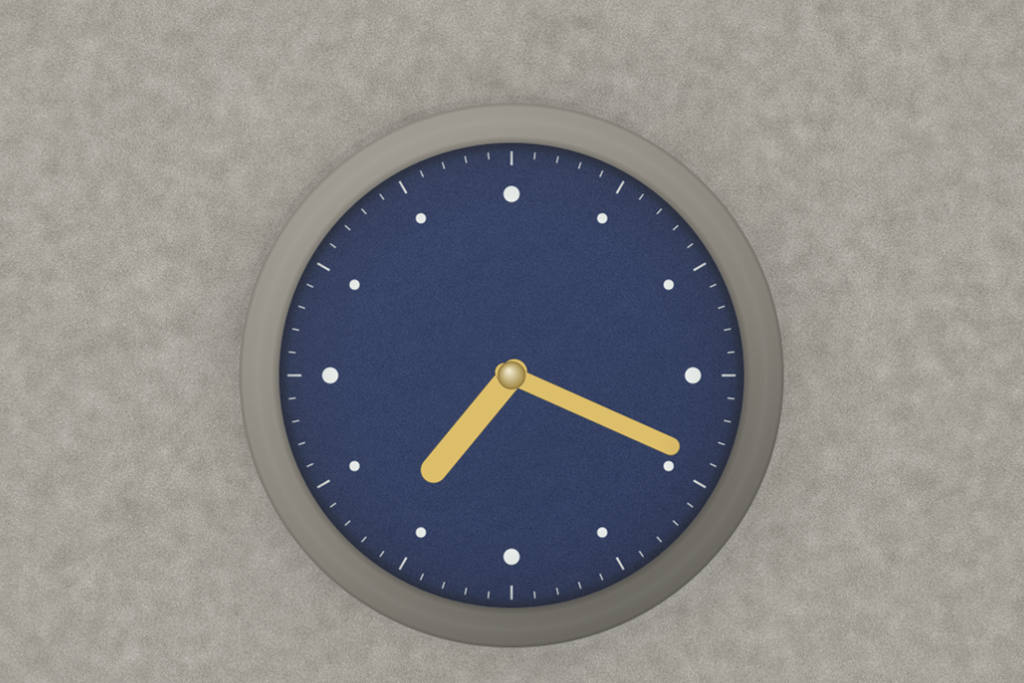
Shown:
7:19
